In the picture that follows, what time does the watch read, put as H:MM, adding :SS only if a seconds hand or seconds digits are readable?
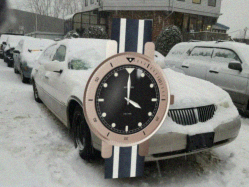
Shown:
4:00
